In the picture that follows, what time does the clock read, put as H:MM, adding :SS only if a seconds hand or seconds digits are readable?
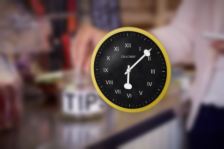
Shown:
6:08
